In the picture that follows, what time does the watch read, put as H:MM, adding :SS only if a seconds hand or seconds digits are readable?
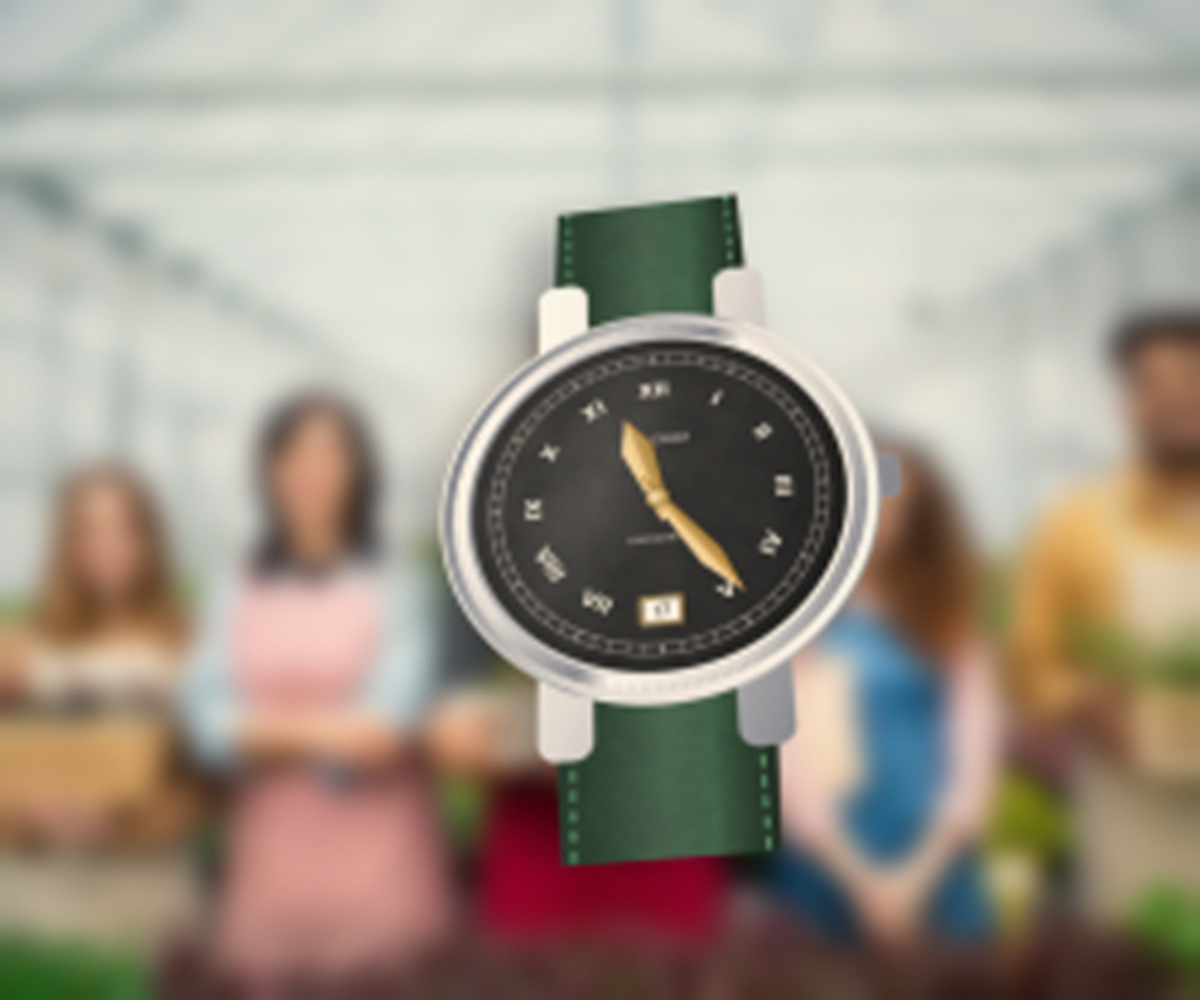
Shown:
11:24
